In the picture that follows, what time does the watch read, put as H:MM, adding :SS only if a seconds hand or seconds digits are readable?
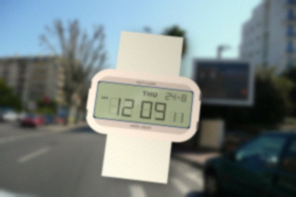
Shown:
12:09
